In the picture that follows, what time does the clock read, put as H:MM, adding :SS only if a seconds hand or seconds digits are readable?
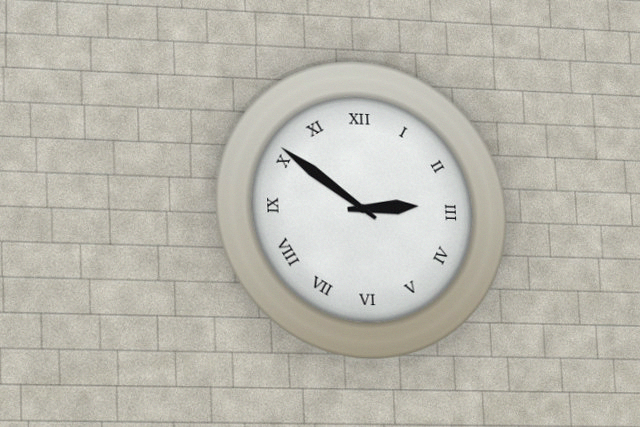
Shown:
2:51
